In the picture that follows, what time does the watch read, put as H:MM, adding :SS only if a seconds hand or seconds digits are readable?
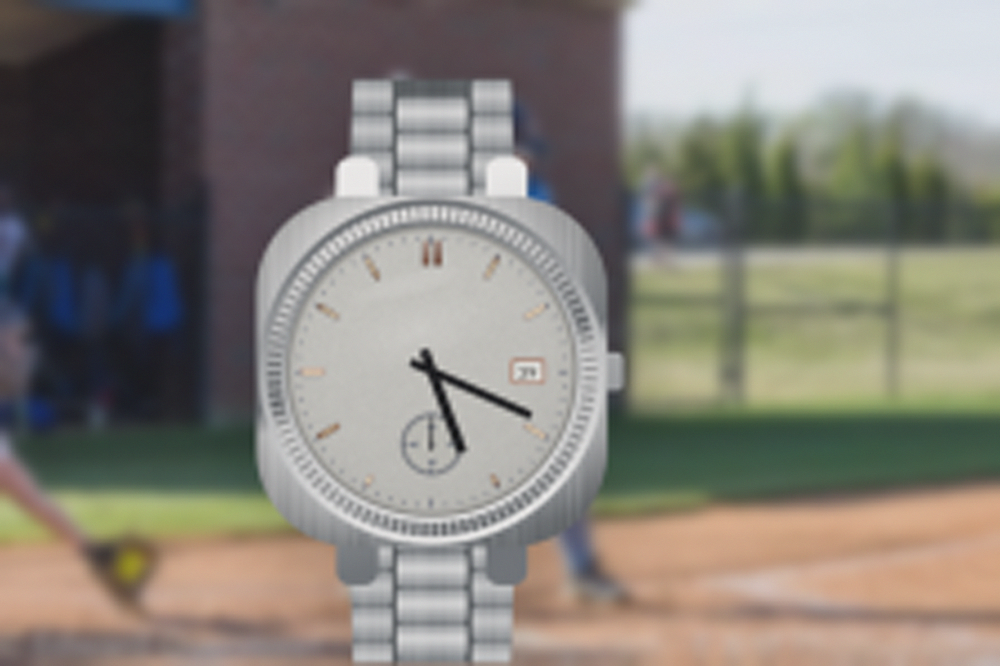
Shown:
5:19
